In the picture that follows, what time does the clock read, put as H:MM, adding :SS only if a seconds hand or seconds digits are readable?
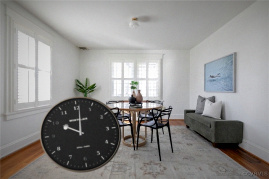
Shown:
10:01
